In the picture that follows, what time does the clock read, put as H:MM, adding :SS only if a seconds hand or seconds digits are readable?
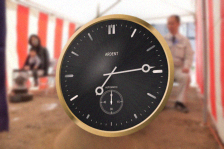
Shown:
7:14
